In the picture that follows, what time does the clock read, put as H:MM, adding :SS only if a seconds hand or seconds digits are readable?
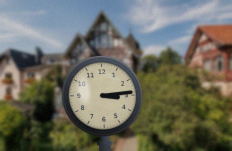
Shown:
3:14
